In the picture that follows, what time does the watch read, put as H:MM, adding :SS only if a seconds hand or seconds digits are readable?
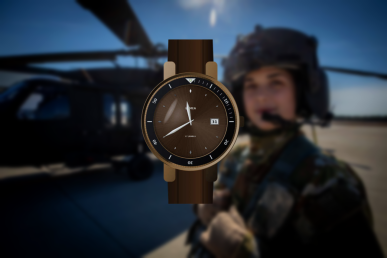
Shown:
11:40
